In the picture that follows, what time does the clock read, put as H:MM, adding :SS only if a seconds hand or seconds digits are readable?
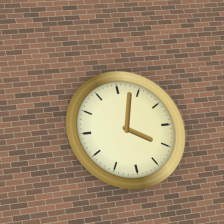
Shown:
4:03
